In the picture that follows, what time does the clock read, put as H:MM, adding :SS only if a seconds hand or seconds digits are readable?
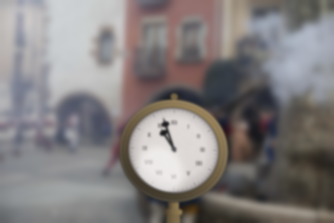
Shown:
10:57
